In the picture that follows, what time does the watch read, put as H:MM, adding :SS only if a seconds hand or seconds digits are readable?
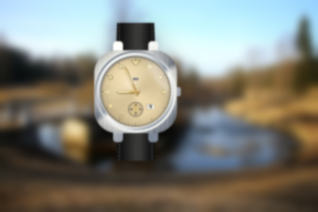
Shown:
8:56
